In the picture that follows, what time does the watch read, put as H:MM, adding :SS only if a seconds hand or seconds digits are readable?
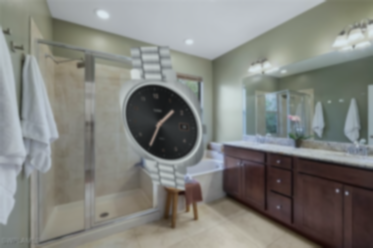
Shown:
1:35
